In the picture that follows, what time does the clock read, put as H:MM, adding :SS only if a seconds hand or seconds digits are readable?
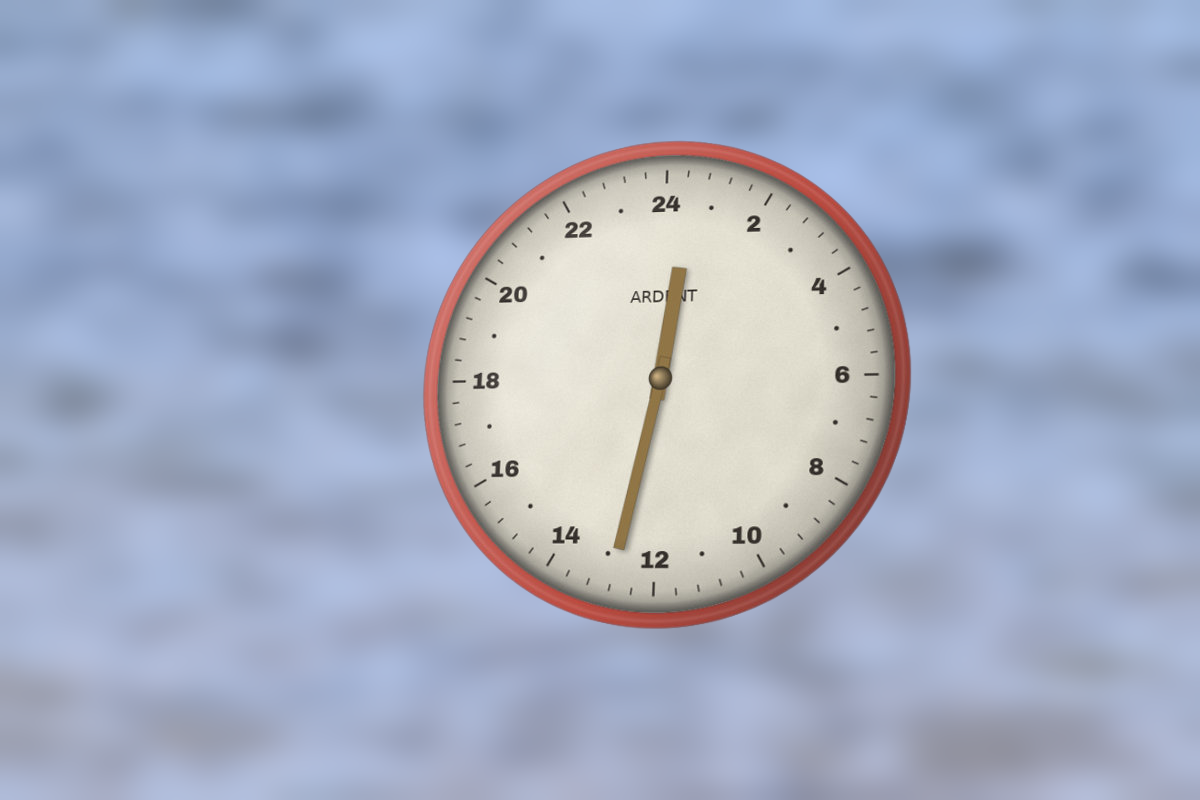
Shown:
0:32
